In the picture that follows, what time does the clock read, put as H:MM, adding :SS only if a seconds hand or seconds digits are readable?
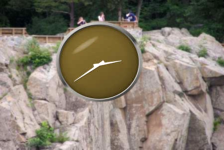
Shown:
2:39
